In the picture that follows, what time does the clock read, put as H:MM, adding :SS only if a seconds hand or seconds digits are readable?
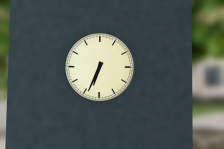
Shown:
6:34
